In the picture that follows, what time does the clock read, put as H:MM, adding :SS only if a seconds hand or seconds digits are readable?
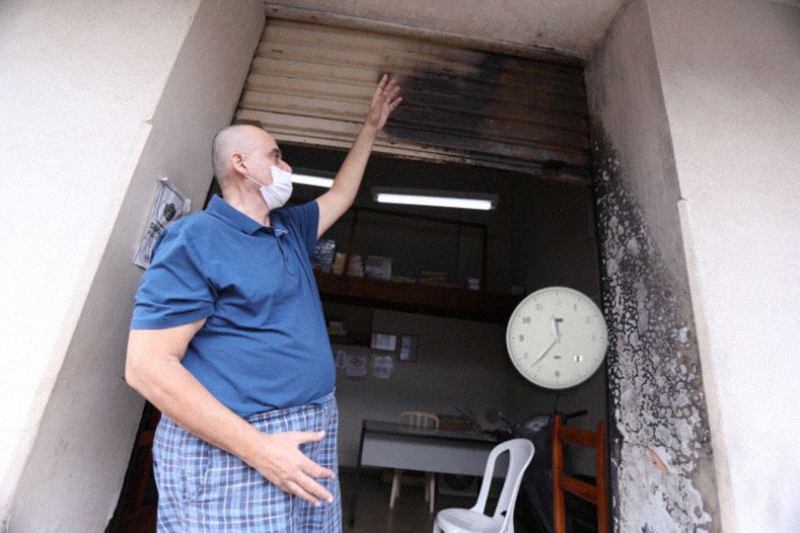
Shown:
11:37
